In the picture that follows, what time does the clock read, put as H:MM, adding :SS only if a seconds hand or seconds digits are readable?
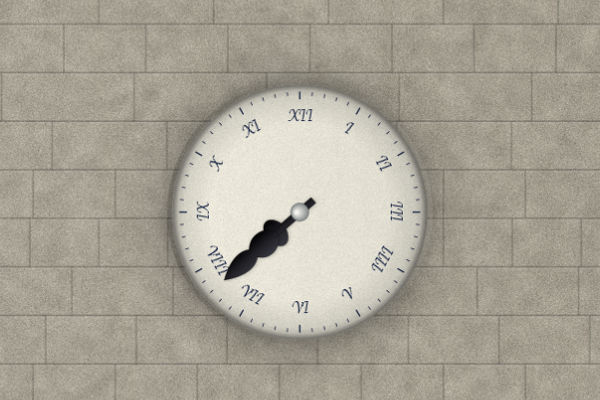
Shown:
7:38
